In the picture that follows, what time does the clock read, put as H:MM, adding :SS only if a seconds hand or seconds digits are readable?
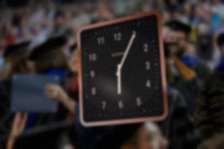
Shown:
6:05
